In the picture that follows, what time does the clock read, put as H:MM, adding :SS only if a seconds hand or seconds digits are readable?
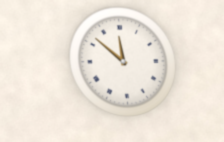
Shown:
11:52
